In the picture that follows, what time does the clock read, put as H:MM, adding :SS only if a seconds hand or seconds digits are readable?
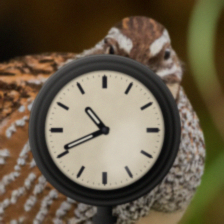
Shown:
10:41
